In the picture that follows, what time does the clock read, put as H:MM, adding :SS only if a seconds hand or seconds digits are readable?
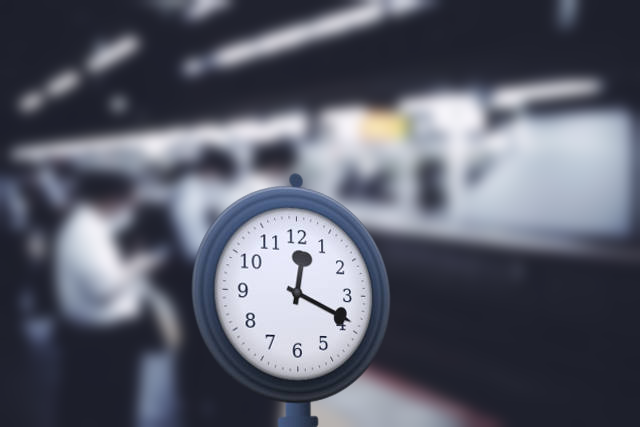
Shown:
12:19
